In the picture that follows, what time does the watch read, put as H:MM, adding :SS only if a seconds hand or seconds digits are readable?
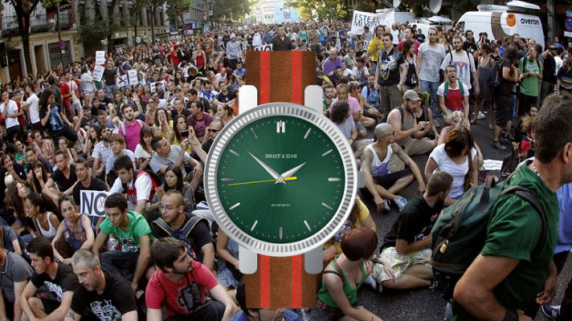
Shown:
1:51:44
